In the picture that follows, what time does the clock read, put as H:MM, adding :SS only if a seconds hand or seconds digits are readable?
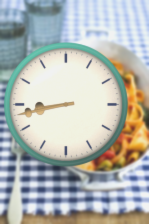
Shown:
8:43
